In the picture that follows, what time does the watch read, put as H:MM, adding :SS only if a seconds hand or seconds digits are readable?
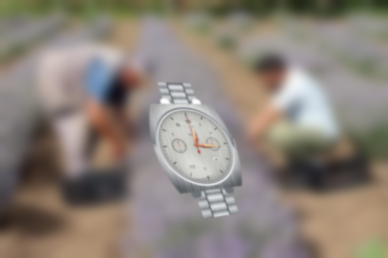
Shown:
12:16
